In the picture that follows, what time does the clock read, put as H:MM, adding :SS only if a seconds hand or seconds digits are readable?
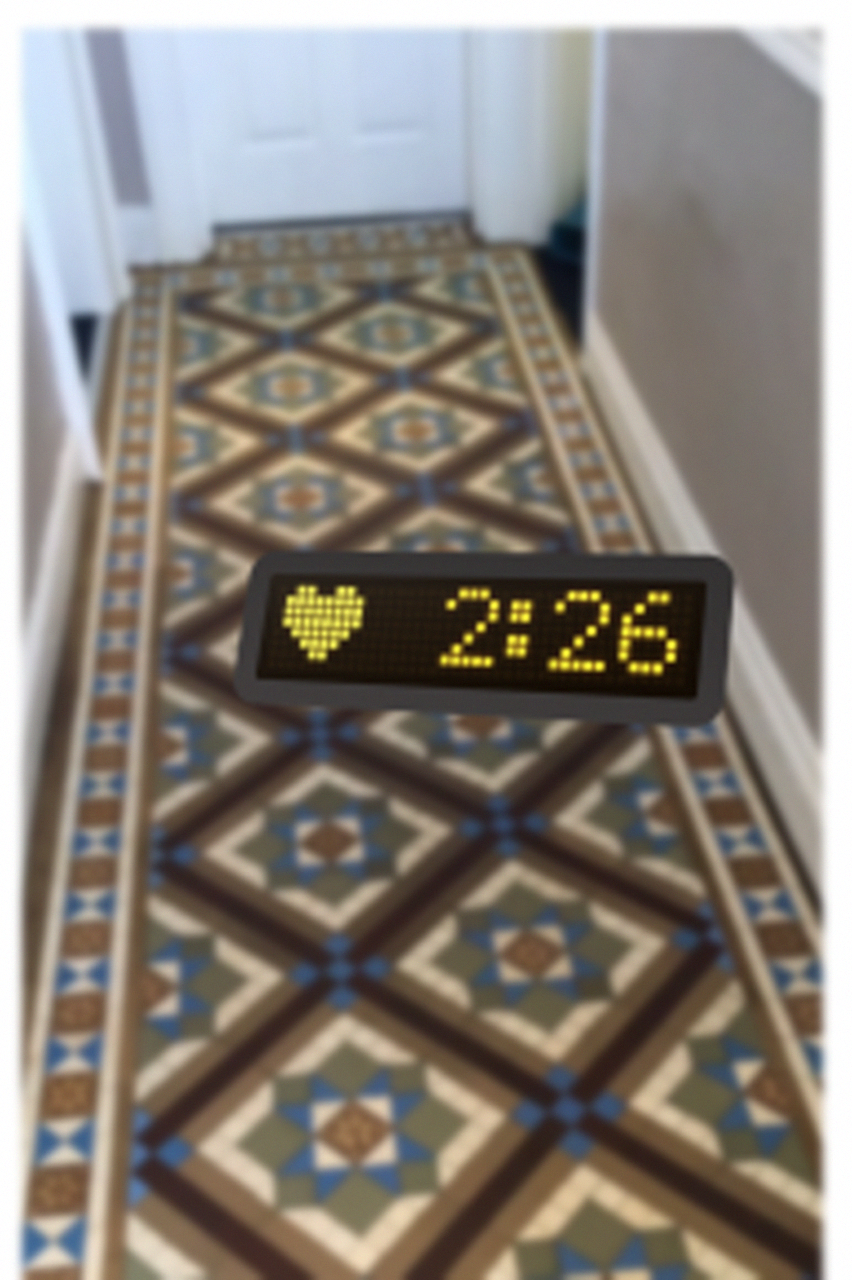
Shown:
2:26
